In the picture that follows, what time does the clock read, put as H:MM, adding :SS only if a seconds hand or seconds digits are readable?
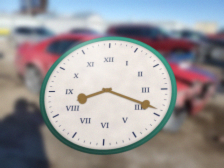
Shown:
8:19
